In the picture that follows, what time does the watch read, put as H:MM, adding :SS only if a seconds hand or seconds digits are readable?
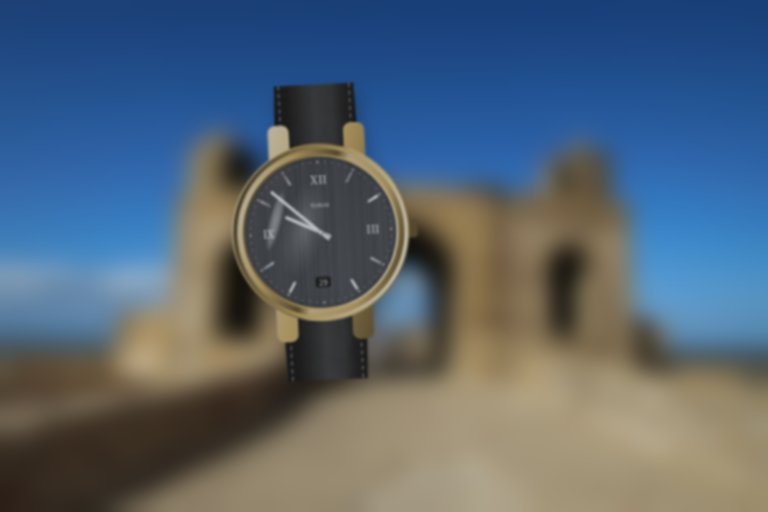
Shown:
9:52
